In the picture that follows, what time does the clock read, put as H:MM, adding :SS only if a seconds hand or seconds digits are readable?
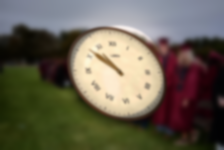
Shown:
10:52
